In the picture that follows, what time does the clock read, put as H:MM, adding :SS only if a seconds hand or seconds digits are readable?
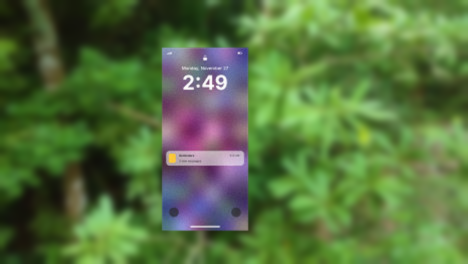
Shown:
2:49
